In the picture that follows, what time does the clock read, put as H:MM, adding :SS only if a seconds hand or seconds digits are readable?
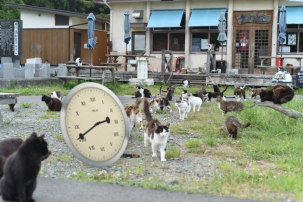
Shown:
2:41
